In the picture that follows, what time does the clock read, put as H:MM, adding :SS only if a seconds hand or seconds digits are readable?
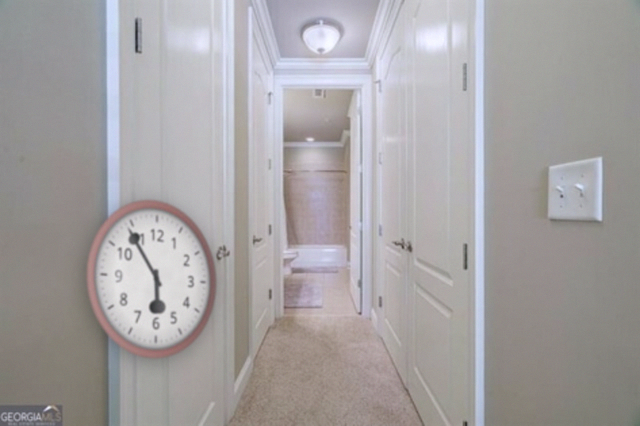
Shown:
5:54
